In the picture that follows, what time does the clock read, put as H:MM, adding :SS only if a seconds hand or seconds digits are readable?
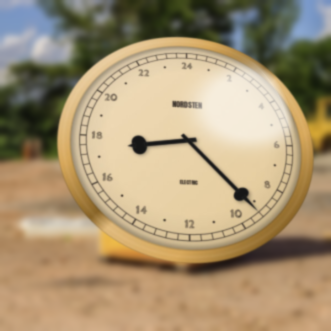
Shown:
17:23
